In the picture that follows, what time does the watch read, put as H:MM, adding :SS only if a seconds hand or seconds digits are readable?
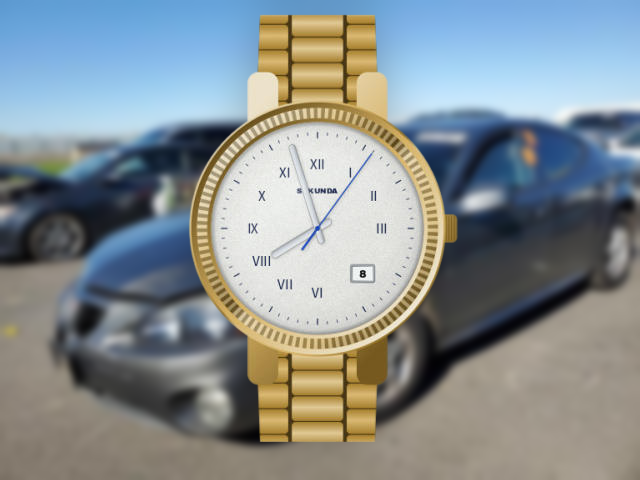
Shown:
7:57:06
